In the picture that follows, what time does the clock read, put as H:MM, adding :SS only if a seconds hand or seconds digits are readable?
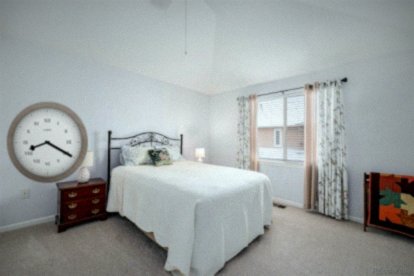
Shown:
8:20
